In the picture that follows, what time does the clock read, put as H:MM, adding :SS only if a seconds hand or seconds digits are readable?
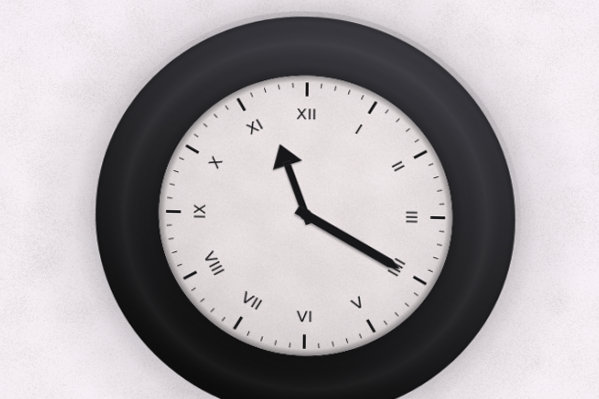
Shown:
11:20
